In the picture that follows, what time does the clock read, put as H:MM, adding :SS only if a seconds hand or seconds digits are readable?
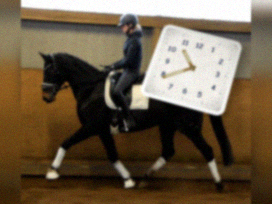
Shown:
10:39
